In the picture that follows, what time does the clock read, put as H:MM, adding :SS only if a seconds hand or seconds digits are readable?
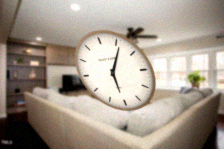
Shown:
6:06
